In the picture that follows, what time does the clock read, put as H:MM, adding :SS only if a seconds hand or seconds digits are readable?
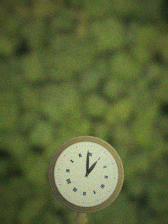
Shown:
12:59
